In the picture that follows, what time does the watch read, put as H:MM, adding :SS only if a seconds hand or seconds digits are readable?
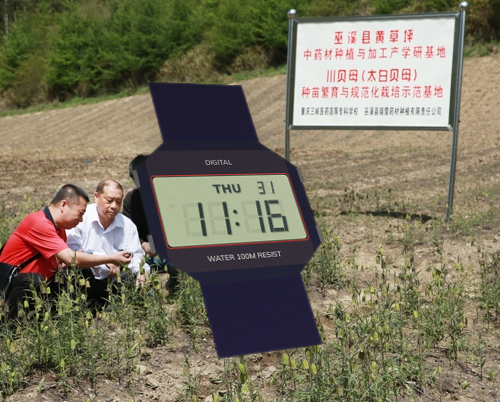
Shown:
11:16
